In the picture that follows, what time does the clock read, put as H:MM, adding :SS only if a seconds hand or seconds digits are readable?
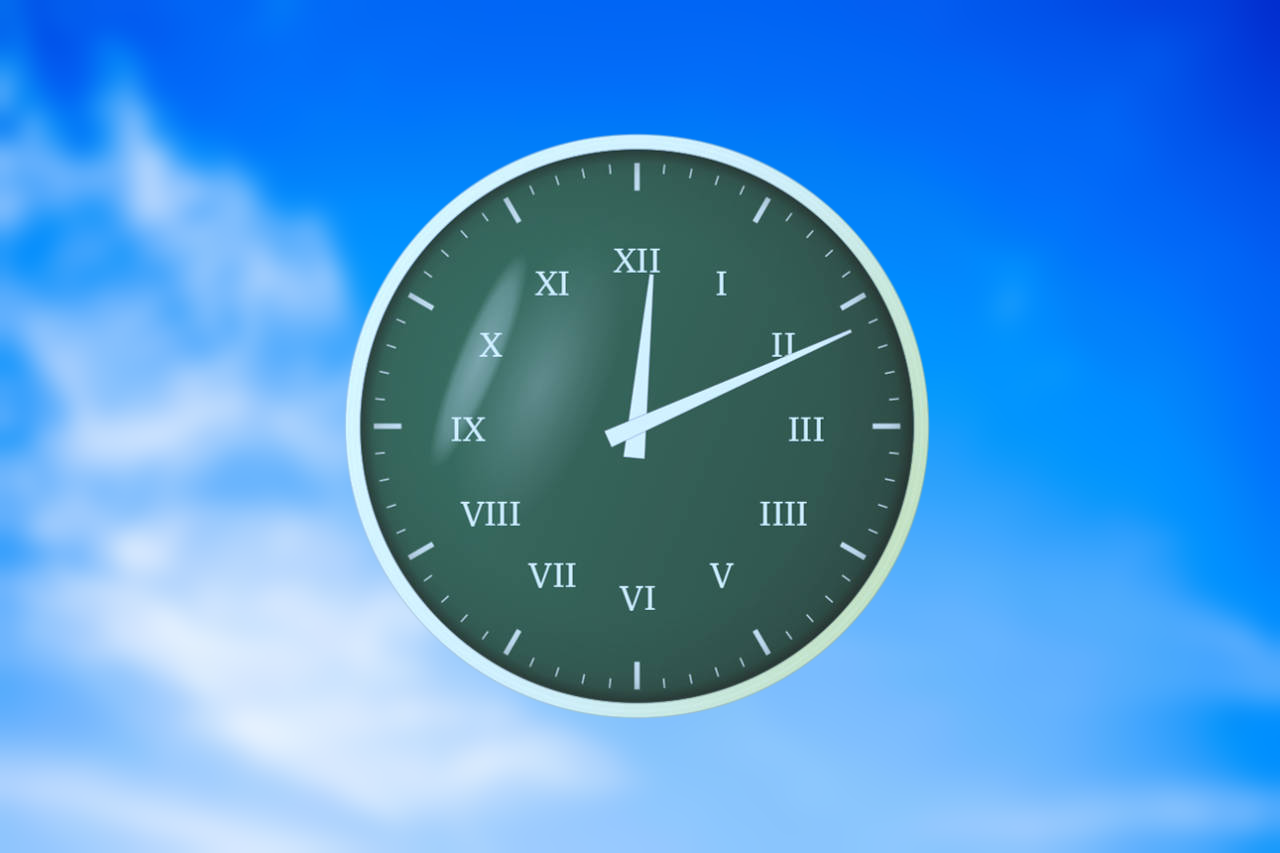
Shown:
12:11
